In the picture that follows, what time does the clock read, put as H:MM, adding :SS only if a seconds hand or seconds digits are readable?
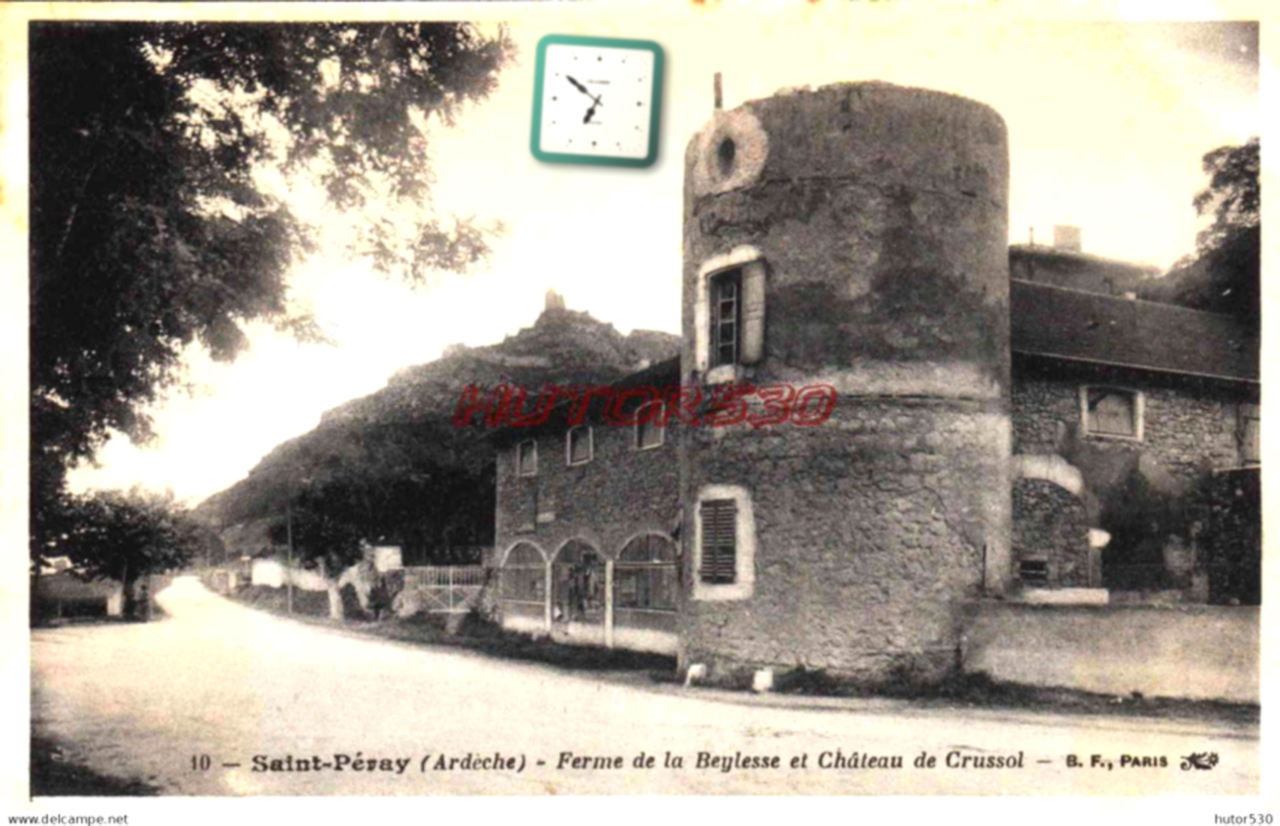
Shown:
6:51
